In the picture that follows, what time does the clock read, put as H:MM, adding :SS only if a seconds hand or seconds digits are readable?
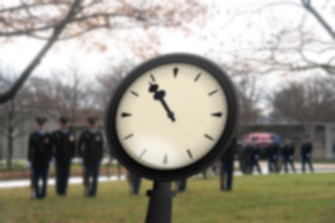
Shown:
10:54
